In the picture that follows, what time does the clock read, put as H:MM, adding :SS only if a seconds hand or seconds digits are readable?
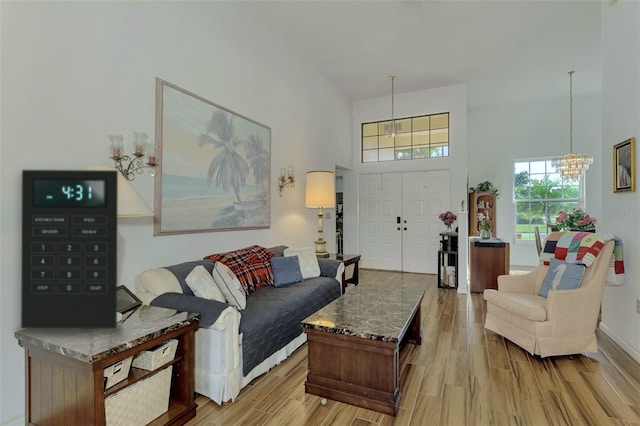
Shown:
4:31
